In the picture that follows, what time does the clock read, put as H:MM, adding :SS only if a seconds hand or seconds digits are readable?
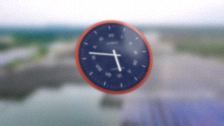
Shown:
5:47
